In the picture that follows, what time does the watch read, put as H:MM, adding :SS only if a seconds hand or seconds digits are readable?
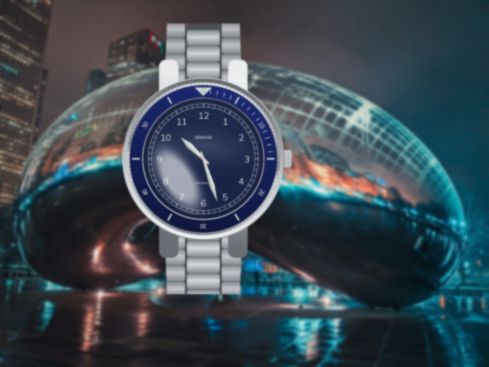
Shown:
10:27
